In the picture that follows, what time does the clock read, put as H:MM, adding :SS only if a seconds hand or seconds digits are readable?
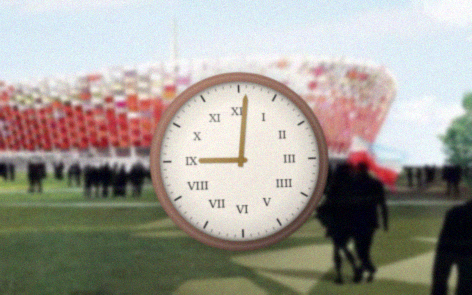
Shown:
9:01
